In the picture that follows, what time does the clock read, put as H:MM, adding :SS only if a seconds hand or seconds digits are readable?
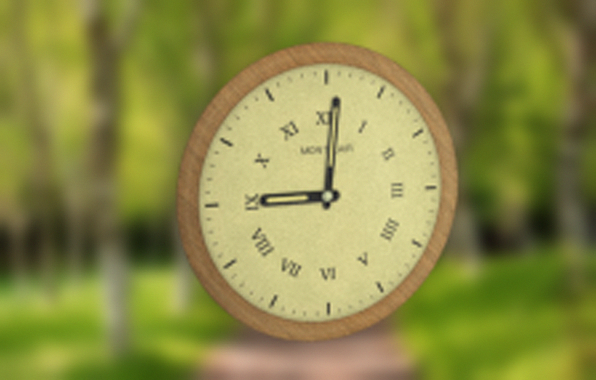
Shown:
9:01
